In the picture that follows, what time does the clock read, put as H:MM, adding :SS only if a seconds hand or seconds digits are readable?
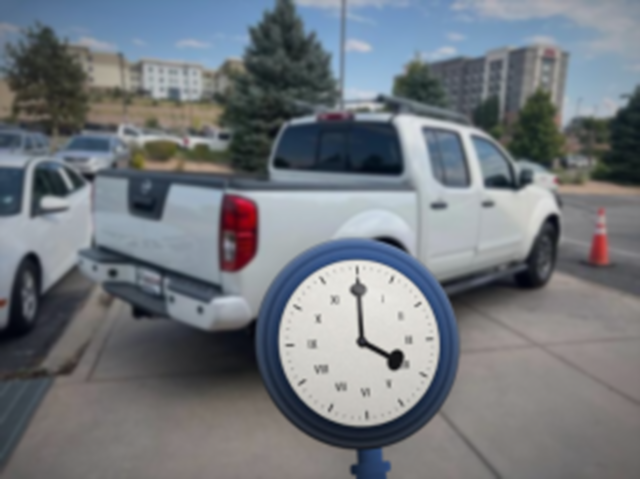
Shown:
4:00
